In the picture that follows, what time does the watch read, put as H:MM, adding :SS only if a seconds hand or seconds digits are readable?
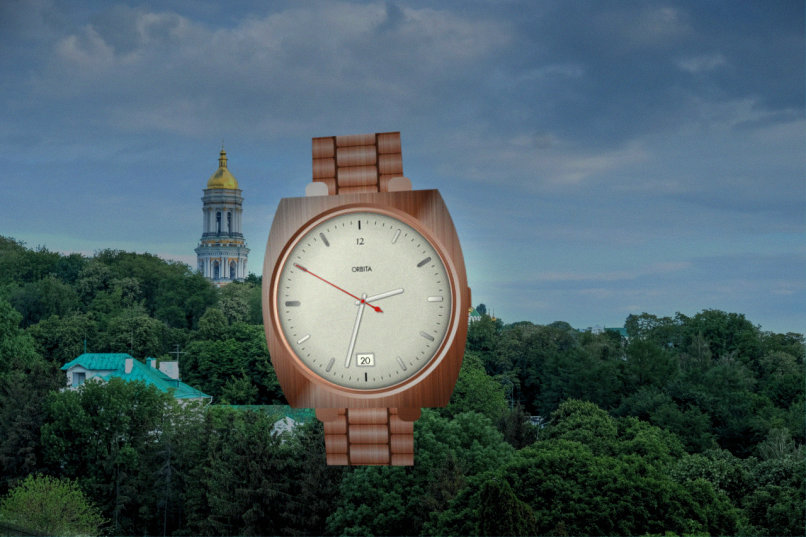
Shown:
2:32:50
